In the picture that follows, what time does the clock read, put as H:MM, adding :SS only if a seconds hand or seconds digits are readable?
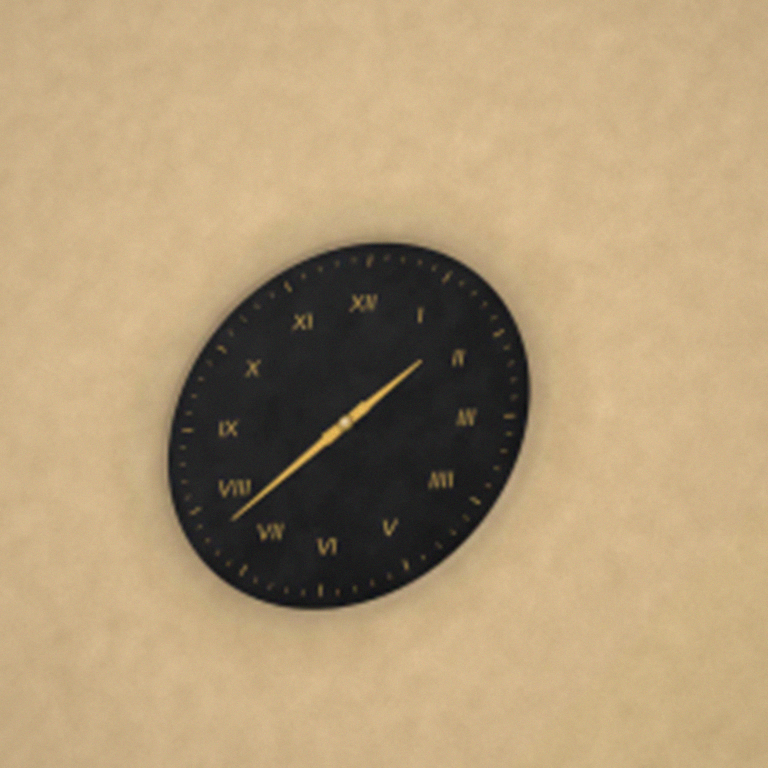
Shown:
1:38
